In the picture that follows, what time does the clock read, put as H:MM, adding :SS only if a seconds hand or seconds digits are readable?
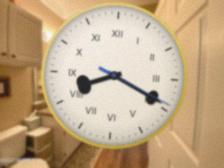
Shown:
8:19:19
